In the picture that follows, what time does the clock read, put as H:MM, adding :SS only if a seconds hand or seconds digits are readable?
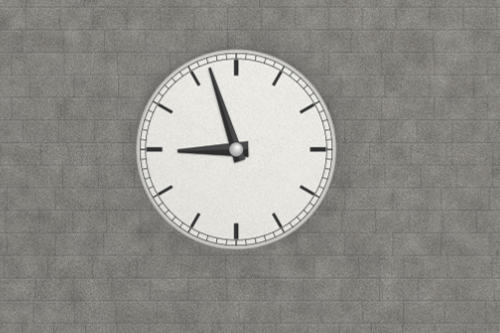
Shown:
8:57
